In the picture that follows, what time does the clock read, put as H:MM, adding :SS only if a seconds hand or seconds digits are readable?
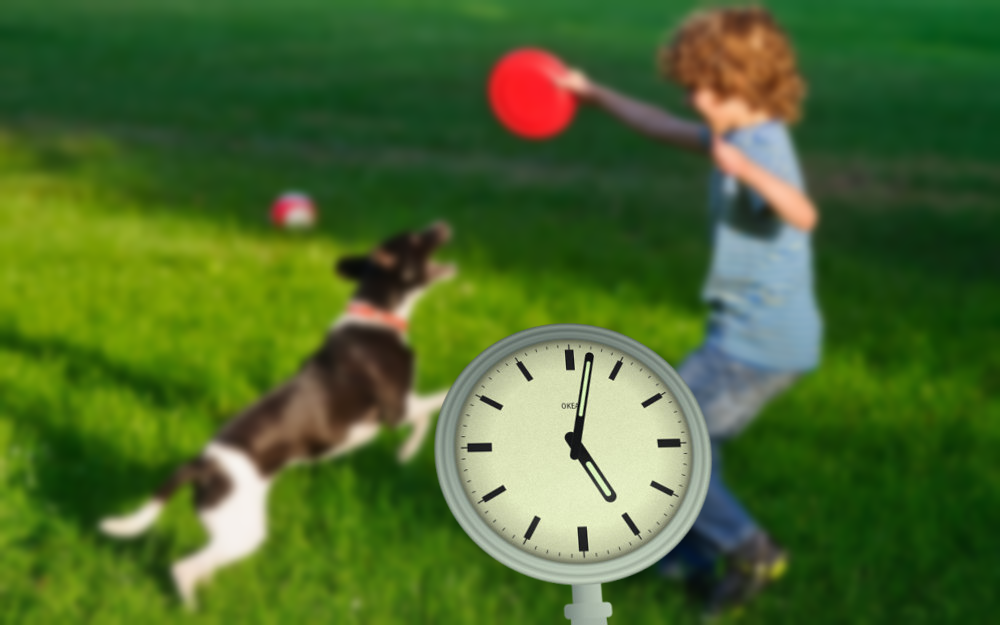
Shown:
5:02
